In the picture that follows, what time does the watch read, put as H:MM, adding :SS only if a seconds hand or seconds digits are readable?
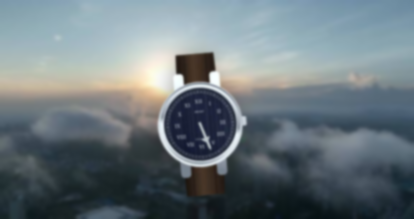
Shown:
5:27
